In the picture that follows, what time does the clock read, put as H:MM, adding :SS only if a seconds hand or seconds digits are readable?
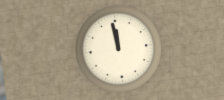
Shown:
11:59
